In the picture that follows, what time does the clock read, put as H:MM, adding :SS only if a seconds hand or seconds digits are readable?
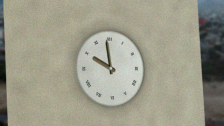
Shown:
9:59
